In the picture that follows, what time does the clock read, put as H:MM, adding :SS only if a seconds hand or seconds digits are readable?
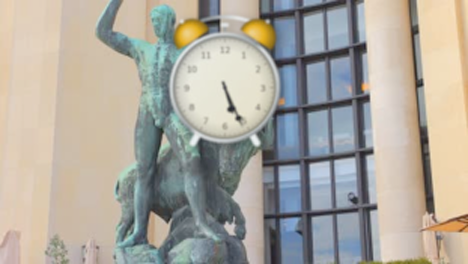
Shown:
5:26
